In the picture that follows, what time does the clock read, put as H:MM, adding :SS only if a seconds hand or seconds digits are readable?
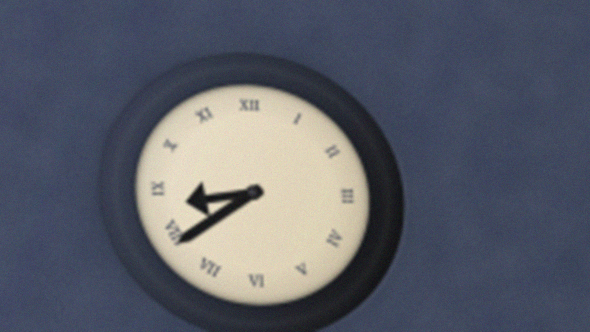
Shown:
8:39
